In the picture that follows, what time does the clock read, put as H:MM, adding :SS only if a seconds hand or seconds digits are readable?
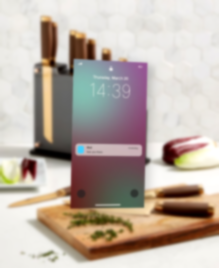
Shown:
14:39
